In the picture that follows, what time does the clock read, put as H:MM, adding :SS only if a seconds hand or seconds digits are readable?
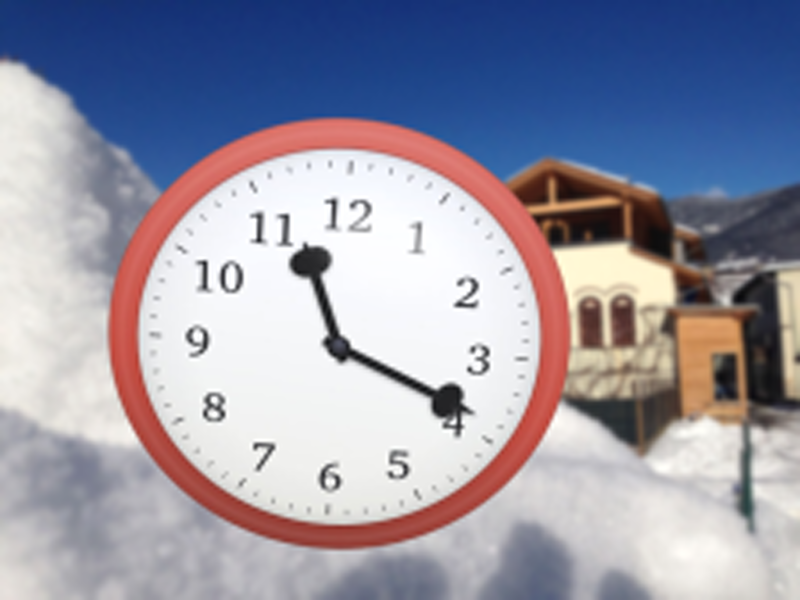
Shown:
11:19
